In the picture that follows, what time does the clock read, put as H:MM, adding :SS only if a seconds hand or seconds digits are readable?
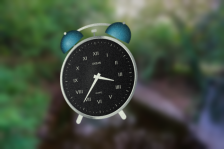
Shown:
3:36
